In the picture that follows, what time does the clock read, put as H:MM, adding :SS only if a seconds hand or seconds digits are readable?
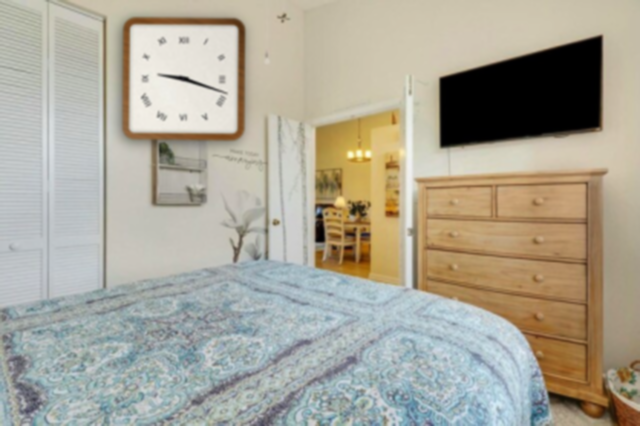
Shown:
9:18
